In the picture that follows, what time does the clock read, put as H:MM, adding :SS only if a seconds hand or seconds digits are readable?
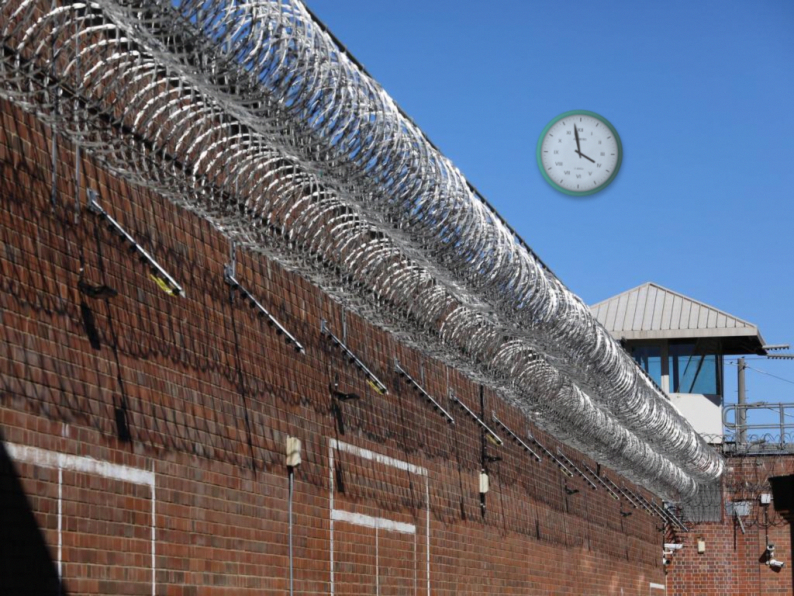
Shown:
3:58
